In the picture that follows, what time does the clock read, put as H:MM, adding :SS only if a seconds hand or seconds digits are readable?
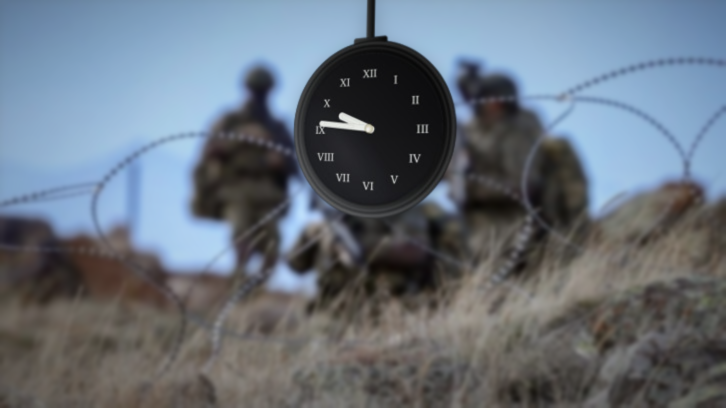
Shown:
9:46
